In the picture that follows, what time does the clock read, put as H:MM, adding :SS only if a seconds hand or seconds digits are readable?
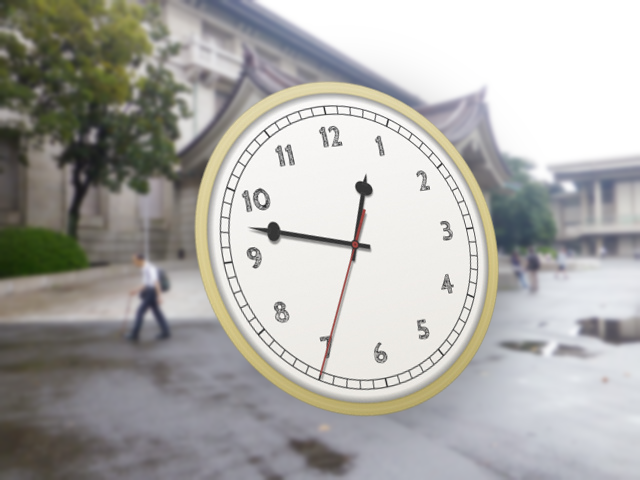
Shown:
12:47:35
